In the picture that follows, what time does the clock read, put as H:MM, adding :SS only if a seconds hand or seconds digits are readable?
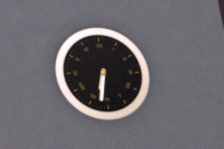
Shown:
6:32
